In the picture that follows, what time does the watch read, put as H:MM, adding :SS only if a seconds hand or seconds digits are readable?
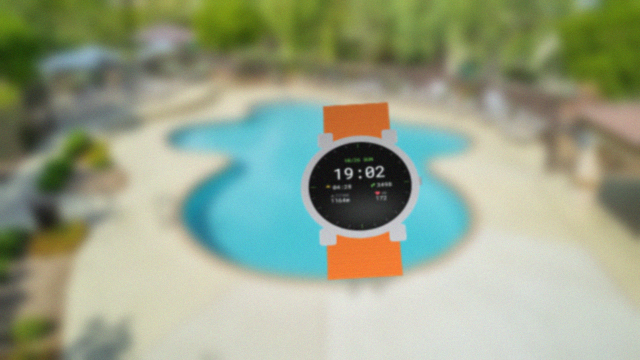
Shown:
19:02
